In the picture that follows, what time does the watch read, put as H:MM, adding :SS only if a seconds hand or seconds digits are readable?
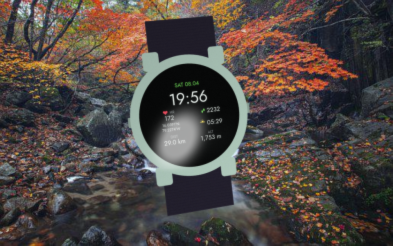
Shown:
19:56
